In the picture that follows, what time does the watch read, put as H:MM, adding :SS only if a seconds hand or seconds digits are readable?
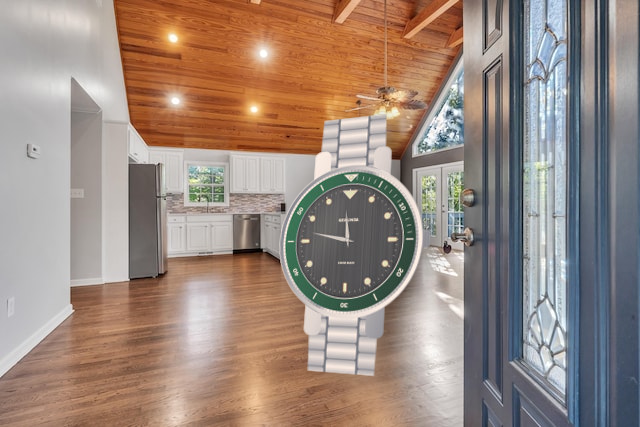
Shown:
11:47
